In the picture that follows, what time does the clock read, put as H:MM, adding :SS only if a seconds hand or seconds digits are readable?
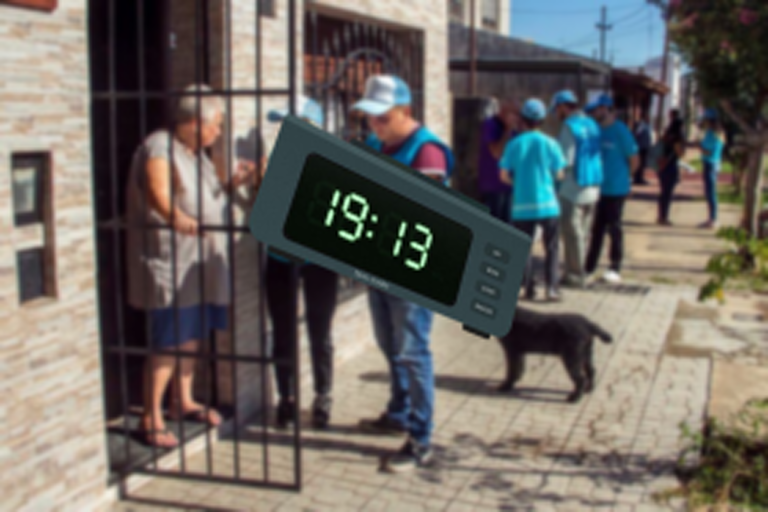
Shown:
19:13
